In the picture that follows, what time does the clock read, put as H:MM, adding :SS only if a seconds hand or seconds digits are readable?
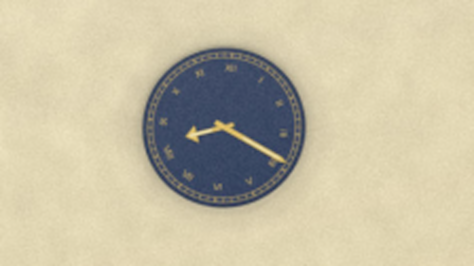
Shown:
8:19
